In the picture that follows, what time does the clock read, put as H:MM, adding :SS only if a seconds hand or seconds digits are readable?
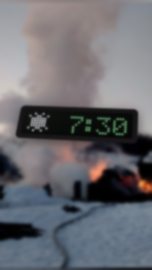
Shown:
7:30
